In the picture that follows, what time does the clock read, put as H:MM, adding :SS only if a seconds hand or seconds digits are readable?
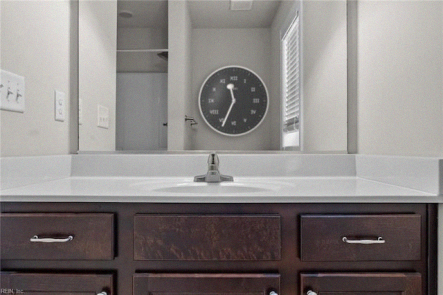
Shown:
11:34
